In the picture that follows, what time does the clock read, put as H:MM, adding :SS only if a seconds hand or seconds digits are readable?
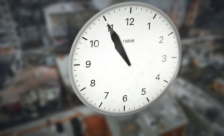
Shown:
10:55
